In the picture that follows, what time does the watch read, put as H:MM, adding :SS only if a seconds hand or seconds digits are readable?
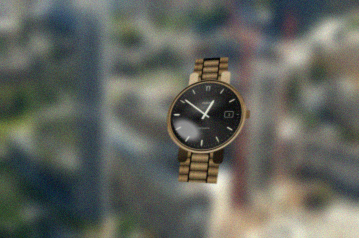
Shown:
12:51
